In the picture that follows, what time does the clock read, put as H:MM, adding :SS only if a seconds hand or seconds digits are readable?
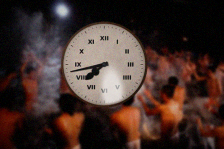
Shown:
7:43
